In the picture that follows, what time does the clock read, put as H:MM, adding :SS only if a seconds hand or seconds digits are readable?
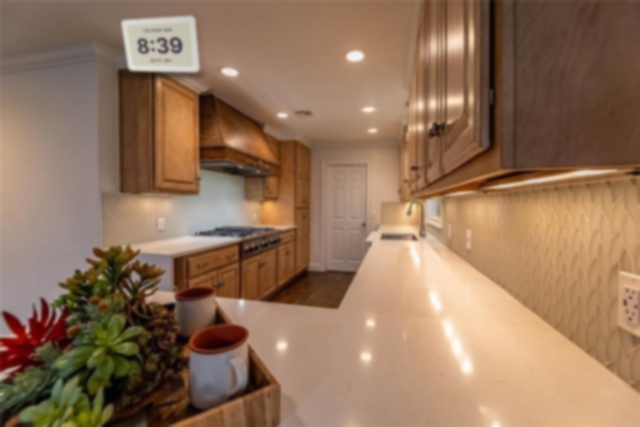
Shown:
8:39
